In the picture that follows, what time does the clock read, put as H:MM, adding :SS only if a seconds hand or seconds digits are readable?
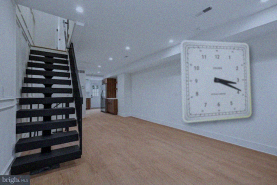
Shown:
3:19
